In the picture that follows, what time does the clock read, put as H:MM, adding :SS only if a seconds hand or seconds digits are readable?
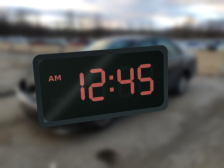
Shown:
12:45
